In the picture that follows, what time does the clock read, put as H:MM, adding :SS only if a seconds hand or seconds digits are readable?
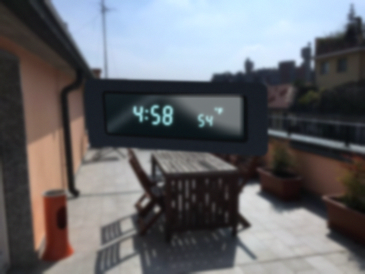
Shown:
4:58
